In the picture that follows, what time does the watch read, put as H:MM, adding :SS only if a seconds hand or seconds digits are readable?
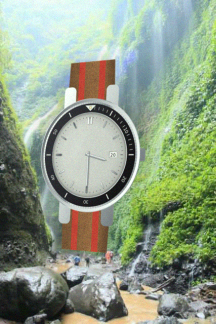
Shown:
3:30
